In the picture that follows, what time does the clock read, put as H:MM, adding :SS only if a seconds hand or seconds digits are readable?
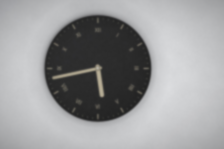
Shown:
5:43
